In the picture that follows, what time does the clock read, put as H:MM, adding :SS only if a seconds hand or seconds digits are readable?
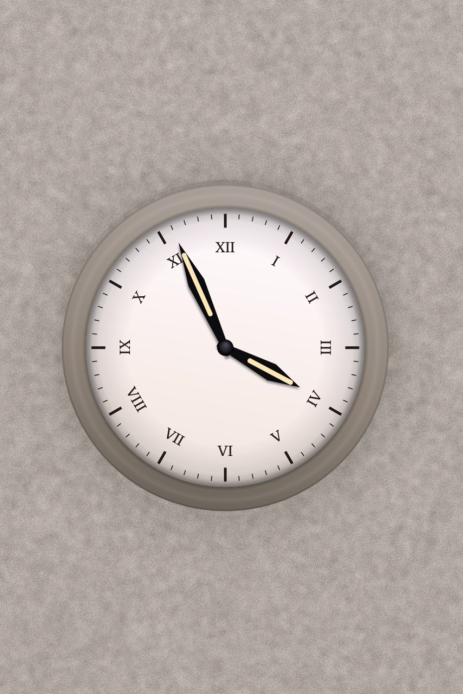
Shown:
3:56
